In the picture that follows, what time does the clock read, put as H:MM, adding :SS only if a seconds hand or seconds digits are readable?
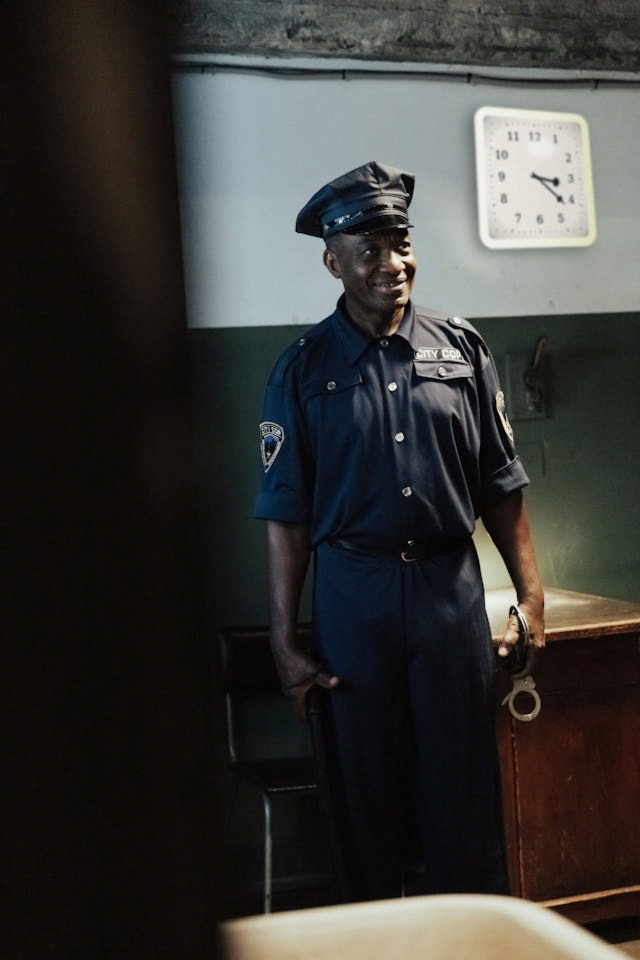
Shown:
3:22
